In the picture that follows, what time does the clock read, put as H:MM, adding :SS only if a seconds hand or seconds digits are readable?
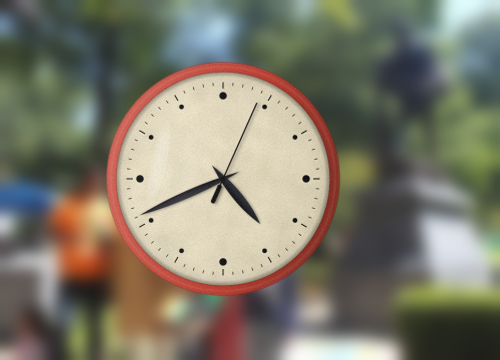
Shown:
4:41:04
